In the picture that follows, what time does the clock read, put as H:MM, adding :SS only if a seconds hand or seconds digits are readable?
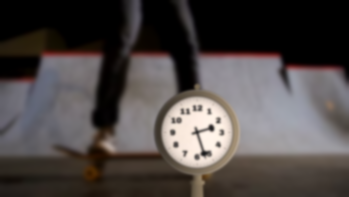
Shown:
2:27
